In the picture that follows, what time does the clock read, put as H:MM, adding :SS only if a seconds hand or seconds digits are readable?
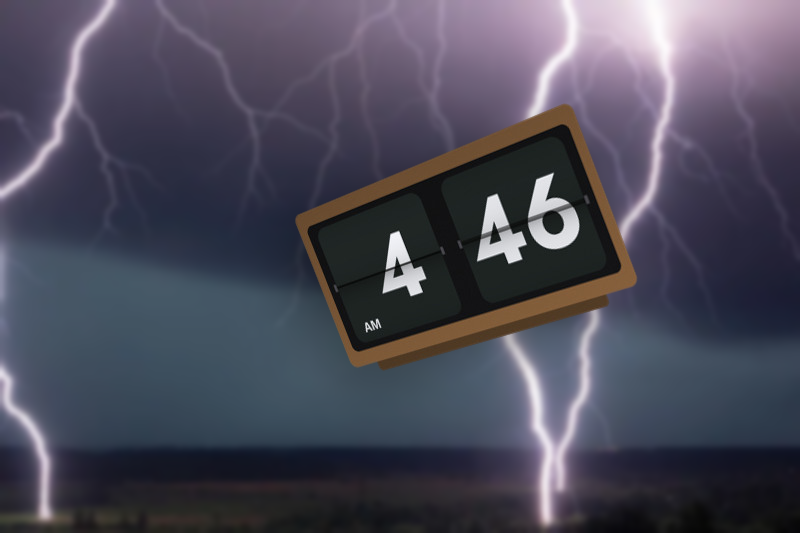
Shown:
4:46
